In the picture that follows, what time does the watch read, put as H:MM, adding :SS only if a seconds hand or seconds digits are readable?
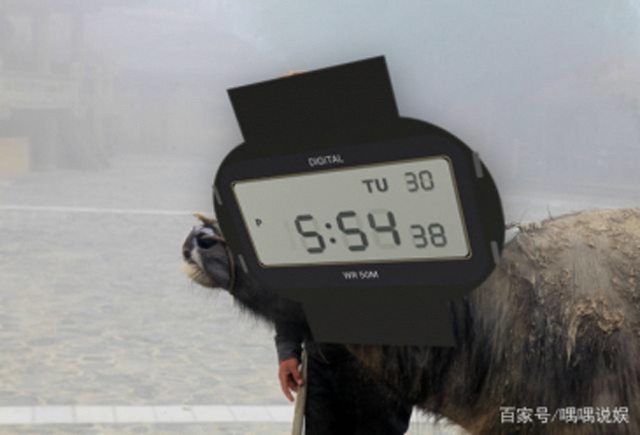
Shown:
5:54:38
